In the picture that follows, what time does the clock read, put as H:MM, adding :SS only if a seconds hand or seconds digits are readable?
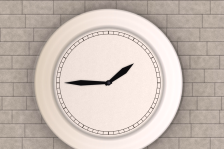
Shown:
1:45
